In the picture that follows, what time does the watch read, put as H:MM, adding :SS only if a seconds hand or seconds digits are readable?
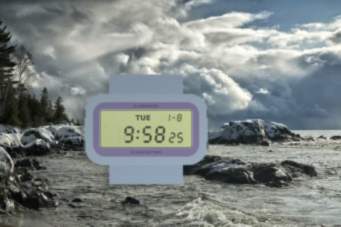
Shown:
9:58:25
